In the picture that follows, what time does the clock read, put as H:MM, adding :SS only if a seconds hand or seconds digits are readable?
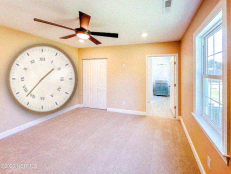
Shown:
1:37
